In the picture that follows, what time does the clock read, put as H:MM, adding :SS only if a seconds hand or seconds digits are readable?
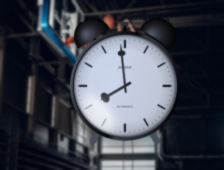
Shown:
7:59
